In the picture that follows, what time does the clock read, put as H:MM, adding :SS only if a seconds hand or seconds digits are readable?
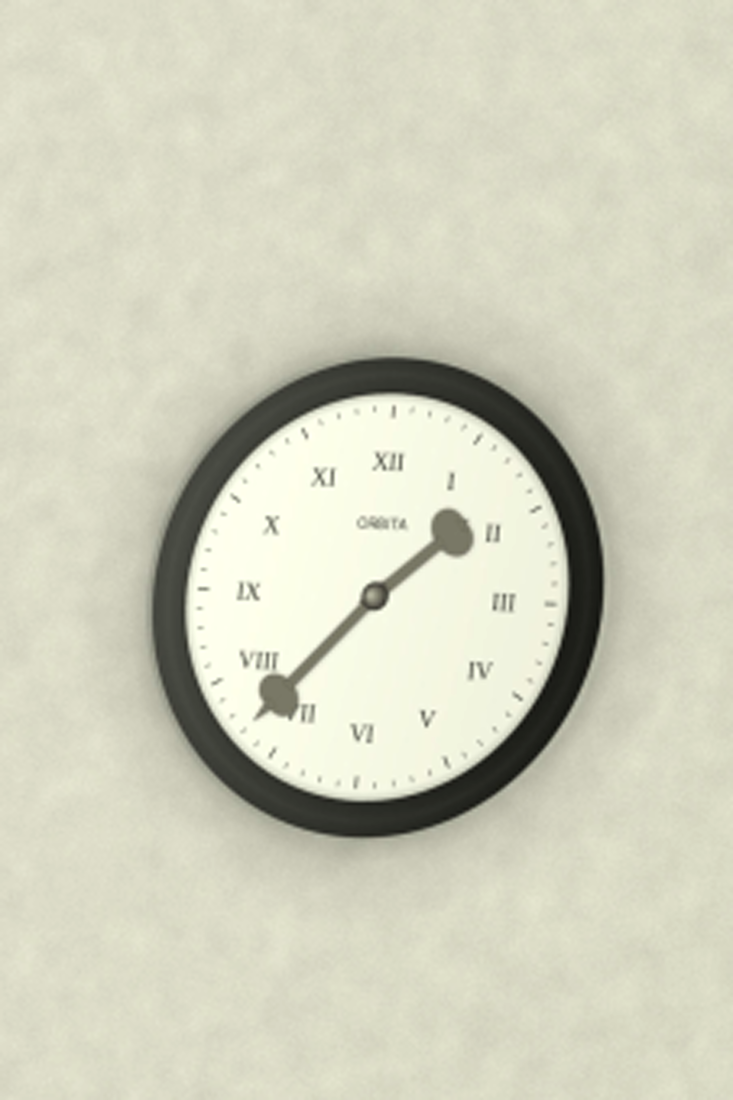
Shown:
1:37
